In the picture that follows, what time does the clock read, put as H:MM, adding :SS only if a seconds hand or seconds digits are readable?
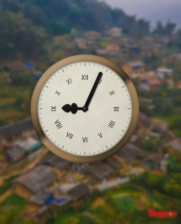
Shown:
9:04
